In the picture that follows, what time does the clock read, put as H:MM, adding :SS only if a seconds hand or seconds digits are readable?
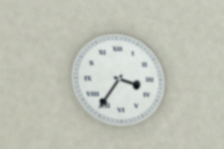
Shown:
3:36
